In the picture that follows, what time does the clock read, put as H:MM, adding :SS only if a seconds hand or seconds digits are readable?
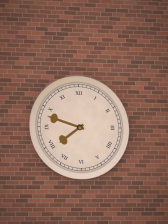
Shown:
7:48
